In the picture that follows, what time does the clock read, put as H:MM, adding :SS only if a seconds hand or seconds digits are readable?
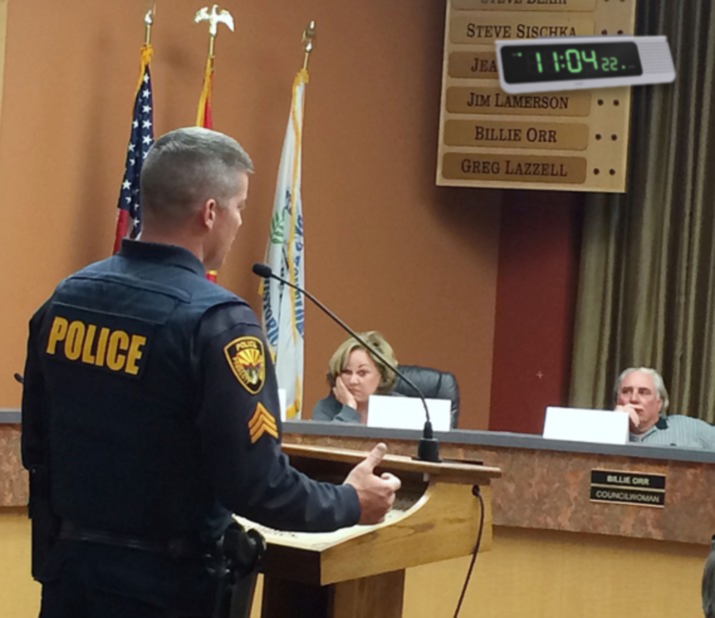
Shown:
11:04:22
